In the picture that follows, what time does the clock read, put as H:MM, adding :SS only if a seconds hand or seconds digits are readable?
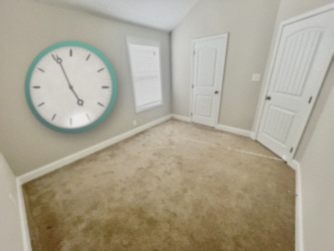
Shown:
4:56
